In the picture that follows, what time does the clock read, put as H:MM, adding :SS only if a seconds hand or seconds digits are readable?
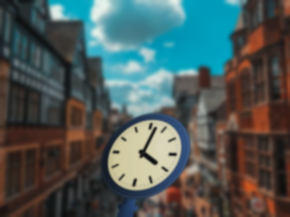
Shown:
4:02
